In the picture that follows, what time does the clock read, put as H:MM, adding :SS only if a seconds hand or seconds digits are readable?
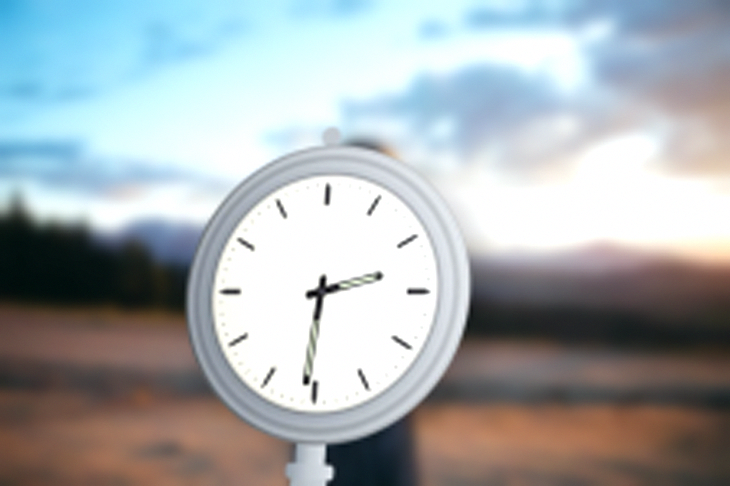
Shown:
2:31
